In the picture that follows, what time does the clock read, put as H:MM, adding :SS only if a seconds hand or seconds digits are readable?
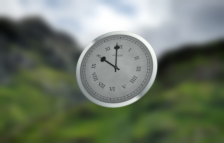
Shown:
9:59
